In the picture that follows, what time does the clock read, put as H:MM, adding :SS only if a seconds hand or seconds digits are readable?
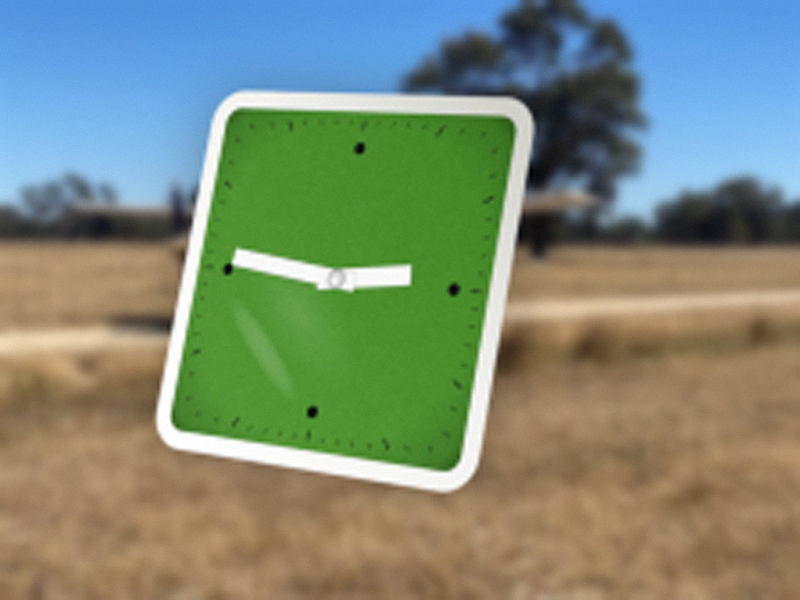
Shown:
2:46
